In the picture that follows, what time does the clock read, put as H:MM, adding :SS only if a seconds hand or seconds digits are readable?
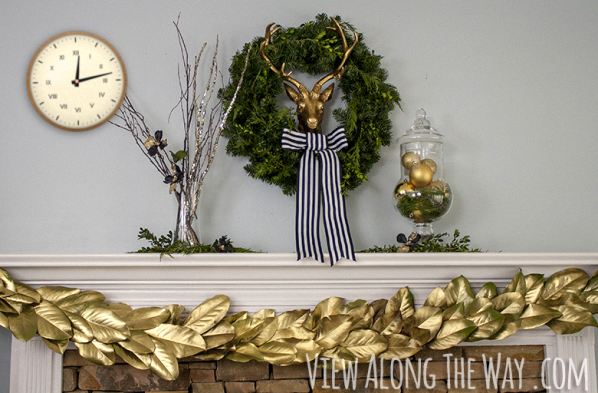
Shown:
12:13
